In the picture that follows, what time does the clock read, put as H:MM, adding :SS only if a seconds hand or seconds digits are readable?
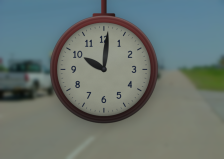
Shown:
10:01
